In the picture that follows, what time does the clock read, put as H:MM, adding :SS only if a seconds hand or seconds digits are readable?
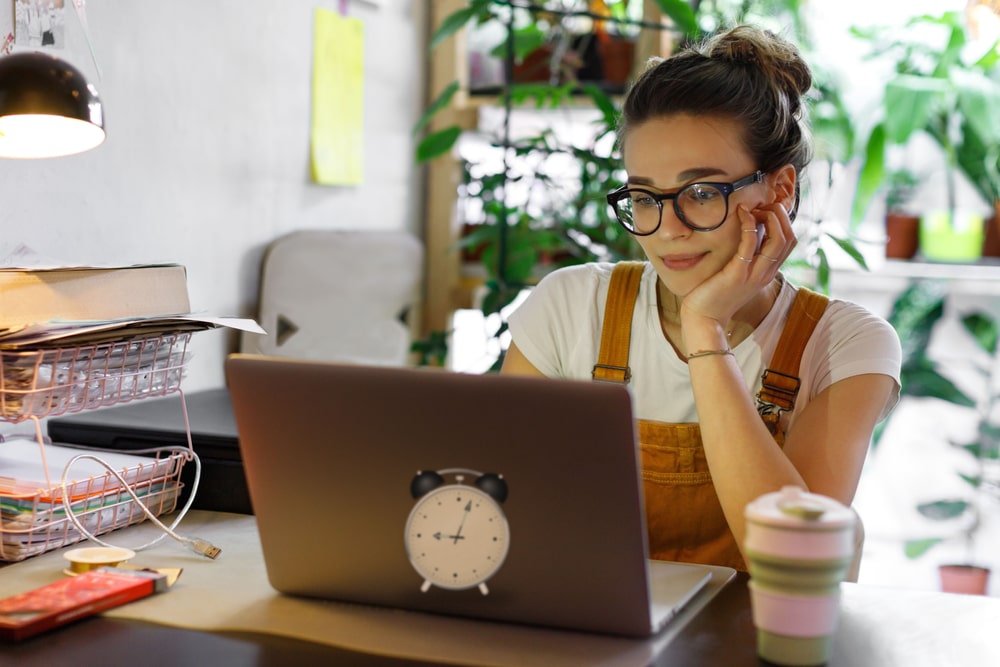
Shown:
9:03
